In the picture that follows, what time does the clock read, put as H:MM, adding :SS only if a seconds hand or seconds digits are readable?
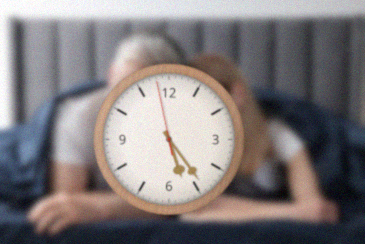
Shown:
5:23:58
